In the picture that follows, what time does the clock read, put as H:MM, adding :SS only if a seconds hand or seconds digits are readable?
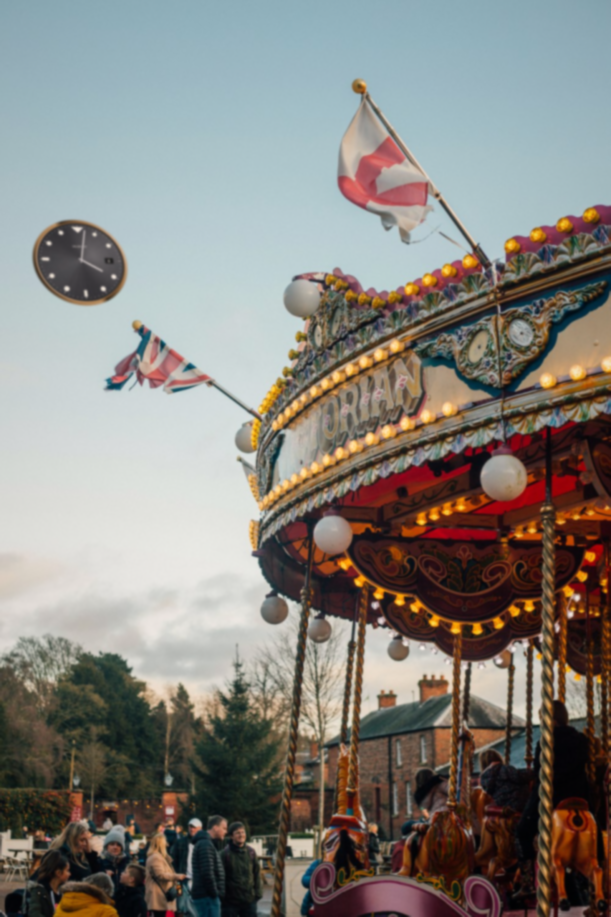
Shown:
4:02
